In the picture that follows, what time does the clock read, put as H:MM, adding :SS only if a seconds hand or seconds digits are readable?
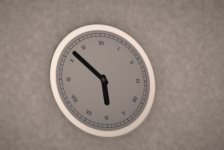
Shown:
5:52
